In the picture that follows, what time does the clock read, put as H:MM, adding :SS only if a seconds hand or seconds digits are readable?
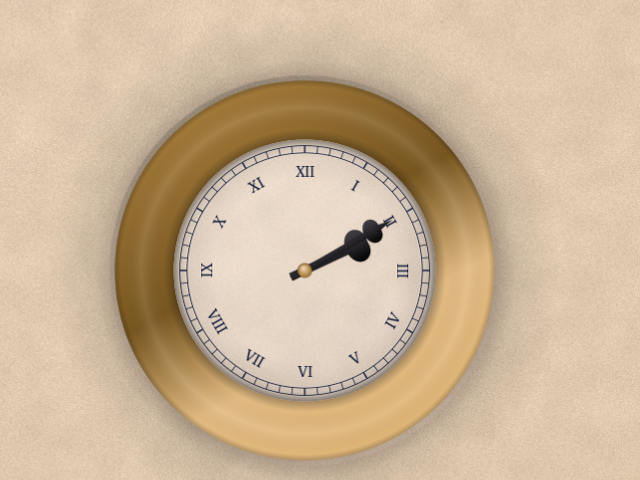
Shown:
2:10
